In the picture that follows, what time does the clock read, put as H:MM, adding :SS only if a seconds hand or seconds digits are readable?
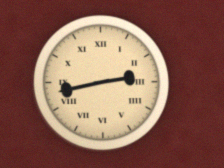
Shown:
2:43
